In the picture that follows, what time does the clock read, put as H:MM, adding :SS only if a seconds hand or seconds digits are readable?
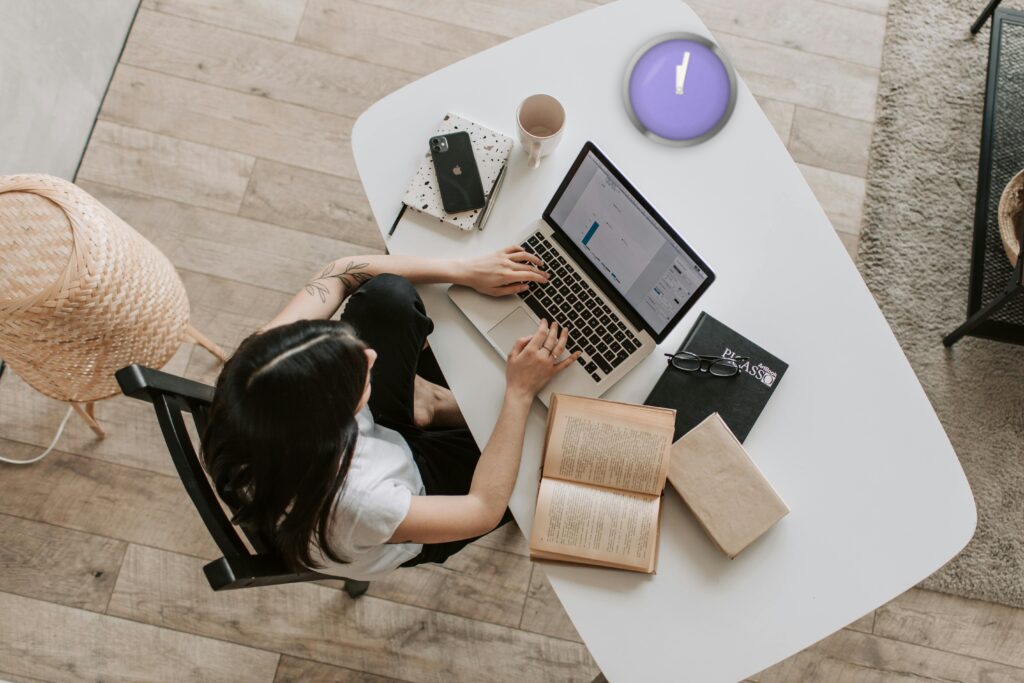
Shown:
12:02
